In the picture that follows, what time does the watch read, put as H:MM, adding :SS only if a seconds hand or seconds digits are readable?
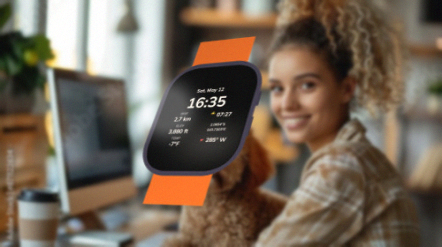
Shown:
16:35
